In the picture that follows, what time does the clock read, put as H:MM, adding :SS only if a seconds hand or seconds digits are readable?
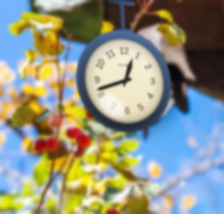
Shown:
12:42
